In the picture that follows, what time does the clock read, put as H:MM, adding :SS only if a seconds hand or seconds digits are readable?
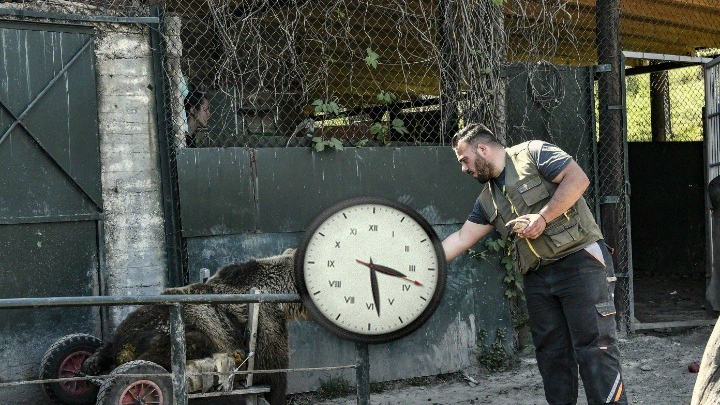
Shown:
3:28:18
